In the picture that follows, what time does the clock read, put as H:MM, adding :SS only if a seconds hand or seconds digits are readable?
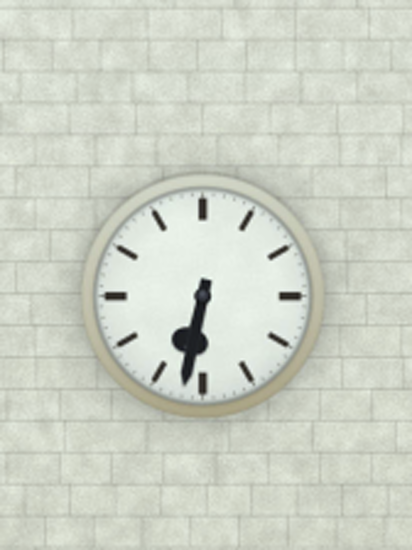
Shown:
6:32
